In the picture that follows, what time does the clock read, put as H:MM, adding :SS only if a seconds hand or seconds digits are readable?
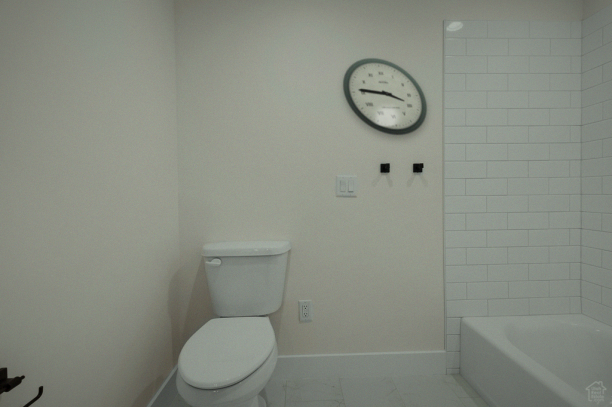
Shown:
3:46
